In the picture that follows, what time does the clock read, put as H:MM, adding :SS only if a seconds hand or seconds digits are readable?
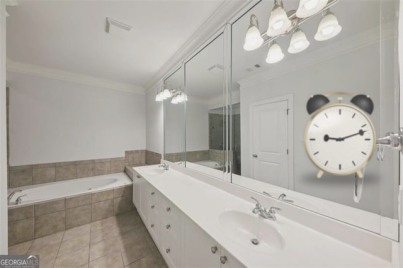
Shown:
9:12
